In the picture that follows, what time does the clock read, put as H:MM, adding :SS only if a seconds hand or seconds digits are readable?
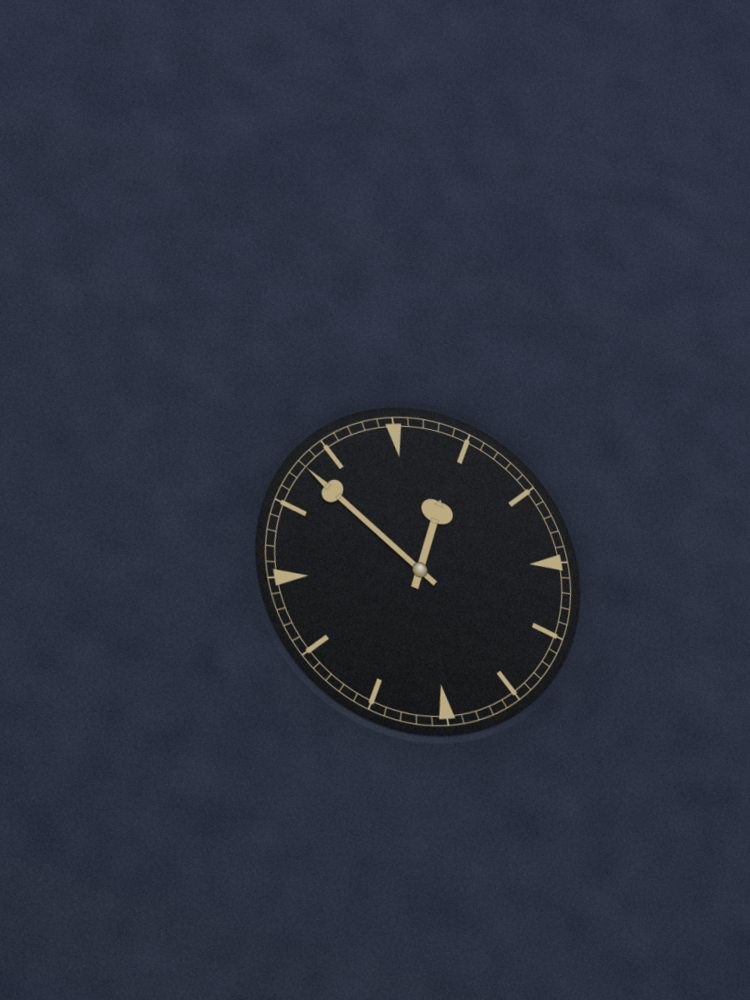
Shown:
12:53
